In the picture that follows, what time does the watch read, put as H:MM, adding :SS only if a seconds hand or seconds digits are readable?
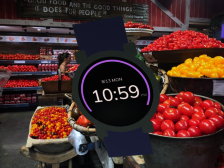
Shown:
10:59
